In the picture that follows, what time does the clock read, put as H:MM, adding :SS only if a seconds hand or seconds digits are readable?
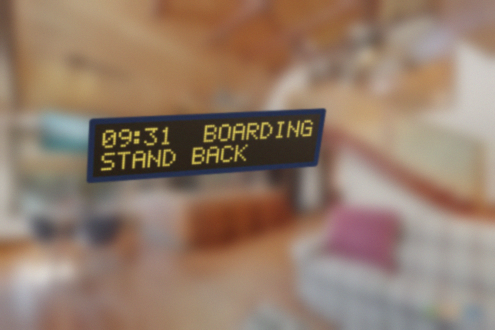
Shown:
9:31
